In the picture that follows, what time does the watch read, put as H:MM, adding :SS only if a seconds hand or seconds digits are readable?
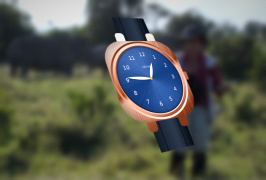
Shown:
12:46
